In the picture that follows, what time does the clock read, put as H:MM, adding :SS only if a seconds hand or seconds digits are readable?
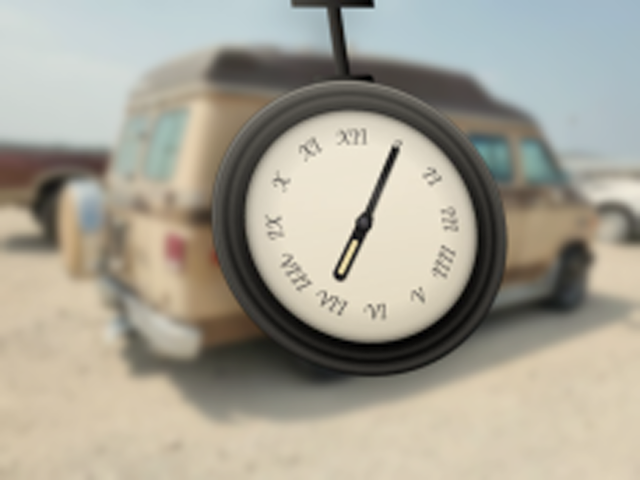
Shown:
7:05
